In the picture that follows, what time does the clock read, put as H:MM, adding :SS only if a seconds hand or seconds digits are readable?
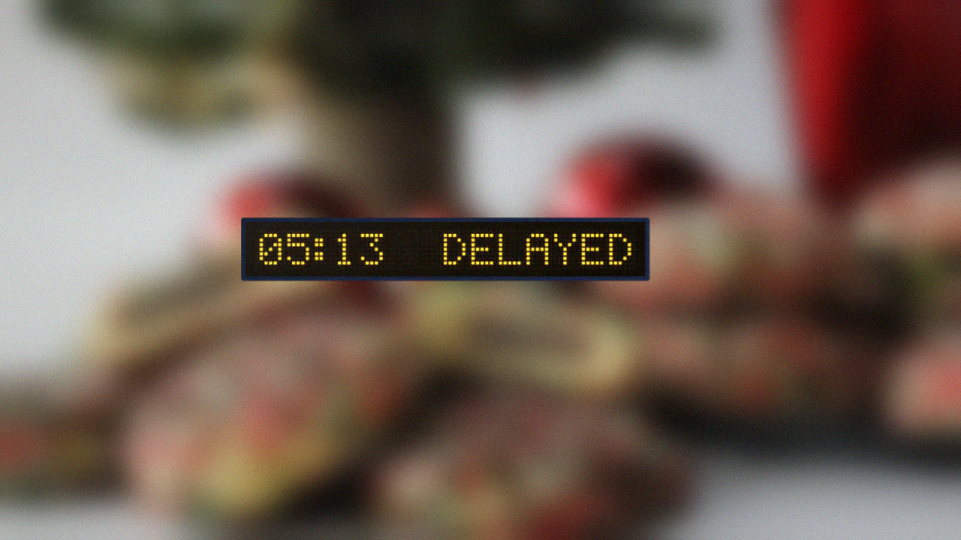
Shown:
5:13
